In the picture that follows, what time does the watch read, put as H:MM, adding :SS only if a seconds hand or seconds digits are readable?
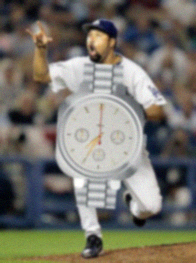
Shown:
7:35
